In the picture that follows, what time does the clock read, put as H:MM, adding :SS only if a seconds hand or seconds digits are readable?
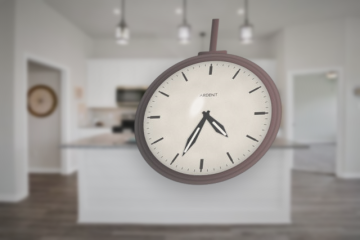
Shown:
4:34
